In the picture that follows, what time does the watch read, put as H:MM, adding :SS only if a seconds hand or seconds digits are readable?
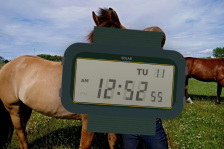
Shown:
12:52:55
